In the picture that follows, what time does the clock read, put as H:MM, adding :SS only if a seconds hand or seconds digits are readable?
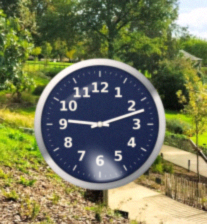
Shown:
9:12
